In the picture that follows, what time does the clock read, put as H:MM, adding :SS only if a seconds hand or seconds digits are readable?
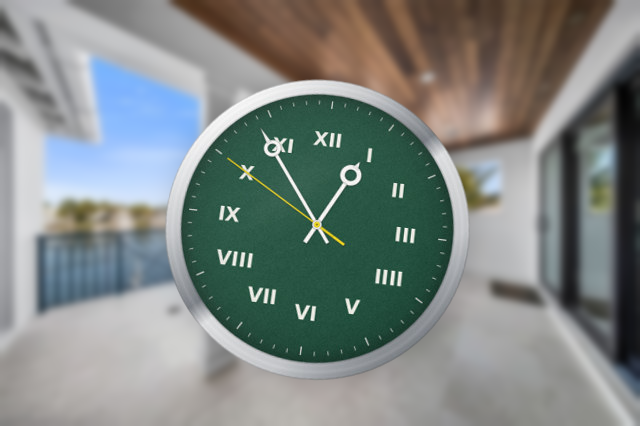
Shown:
12:53:50
